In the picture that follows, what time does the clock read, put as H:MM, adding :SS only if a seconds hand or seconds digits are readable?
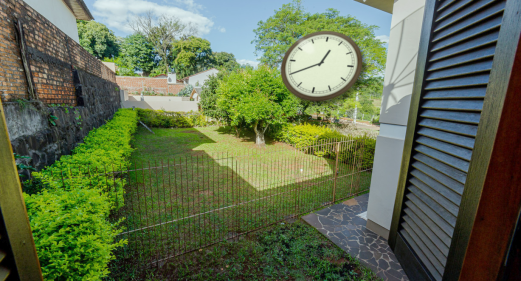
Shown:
12:40
